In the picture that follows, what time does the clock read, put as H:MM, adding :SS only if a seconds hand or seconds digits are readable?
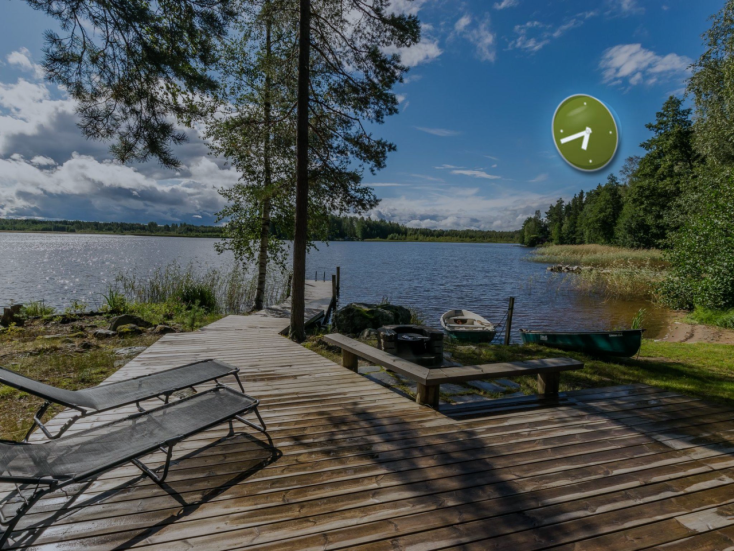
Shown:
6:42
